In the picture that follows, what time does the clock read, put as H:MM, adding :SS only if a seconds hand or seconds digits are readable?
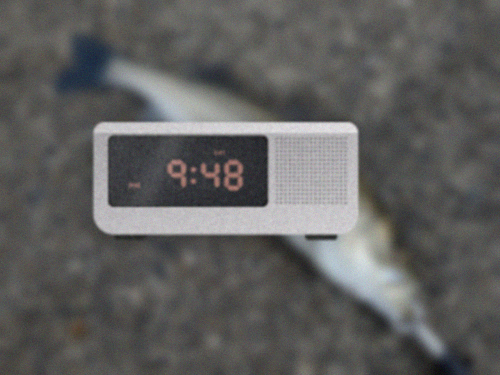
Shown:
9:48
